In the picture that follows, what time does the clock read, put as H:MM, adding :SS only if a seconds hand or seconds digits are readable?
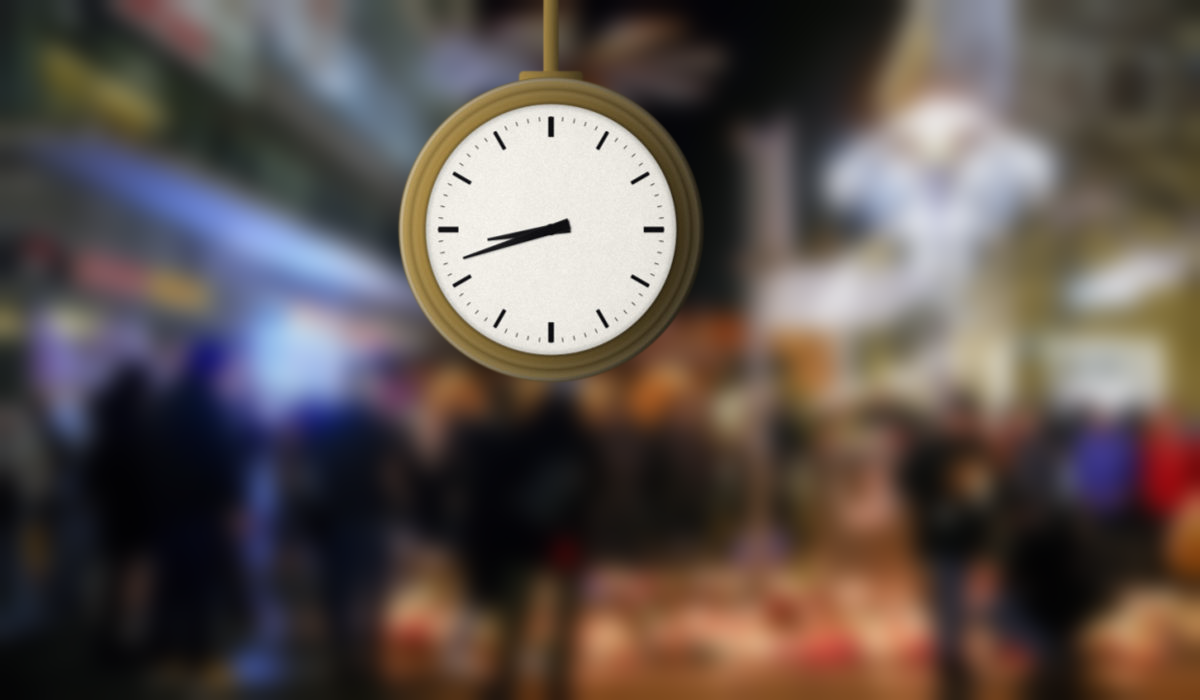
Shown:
8:42
